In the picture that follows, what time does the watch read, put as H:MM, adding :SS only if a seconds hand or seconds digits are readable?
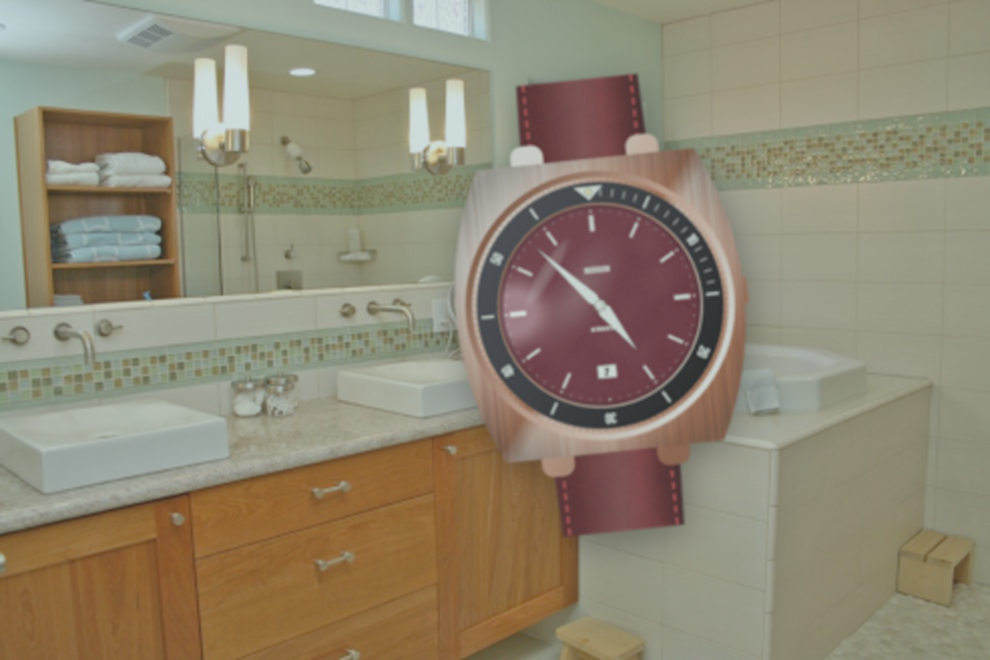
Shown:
4:53
